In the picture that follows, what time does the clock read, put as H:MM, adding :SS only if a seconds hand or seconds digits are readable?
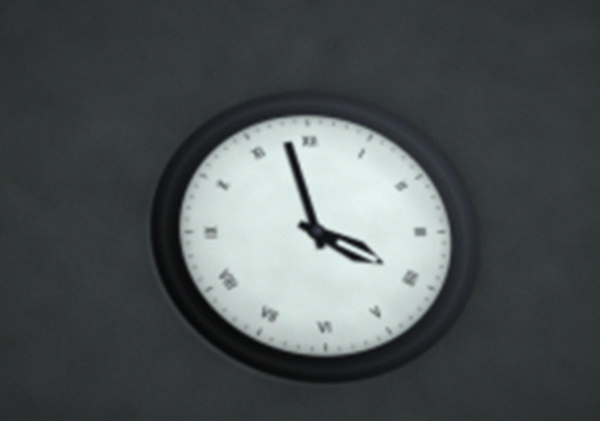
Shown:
3:58
